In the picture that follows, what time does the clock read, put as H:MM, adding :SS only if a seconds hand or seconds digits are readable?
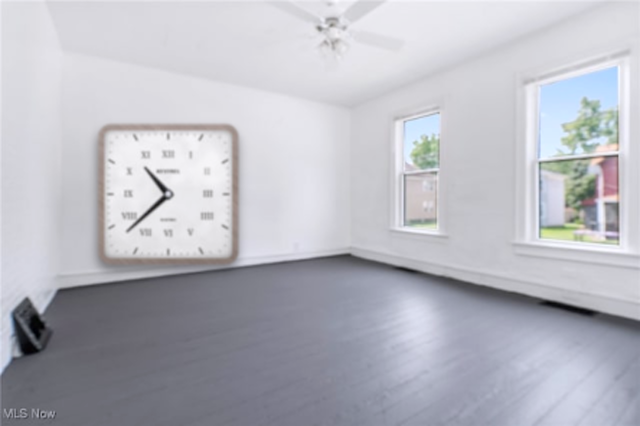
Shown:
10:38
